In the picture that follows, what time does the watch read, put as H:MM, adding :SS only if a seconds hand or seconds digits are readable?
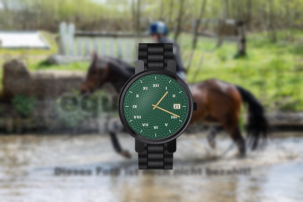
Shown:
1:19
